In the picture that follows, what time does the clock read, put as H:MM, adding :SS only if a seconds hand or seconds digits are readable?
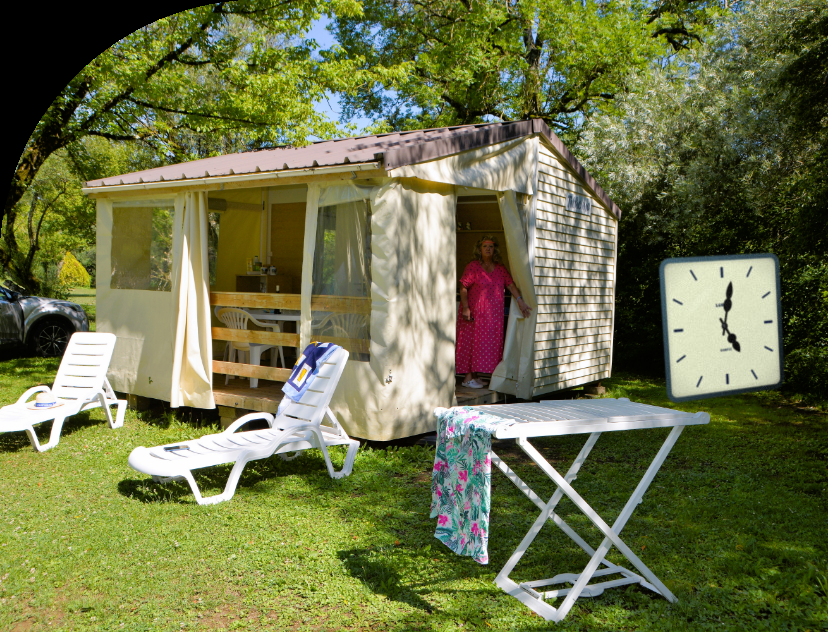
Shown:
5:02
